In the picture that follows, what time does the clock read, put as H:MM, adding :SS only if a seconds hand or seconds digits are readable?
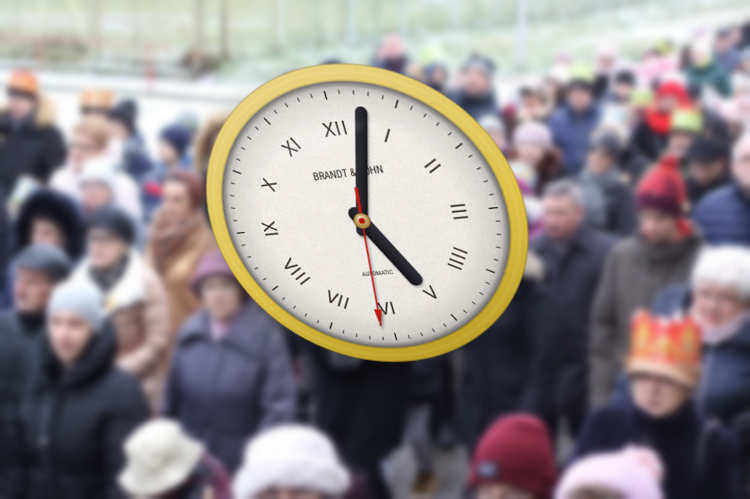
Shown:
5:02:31
